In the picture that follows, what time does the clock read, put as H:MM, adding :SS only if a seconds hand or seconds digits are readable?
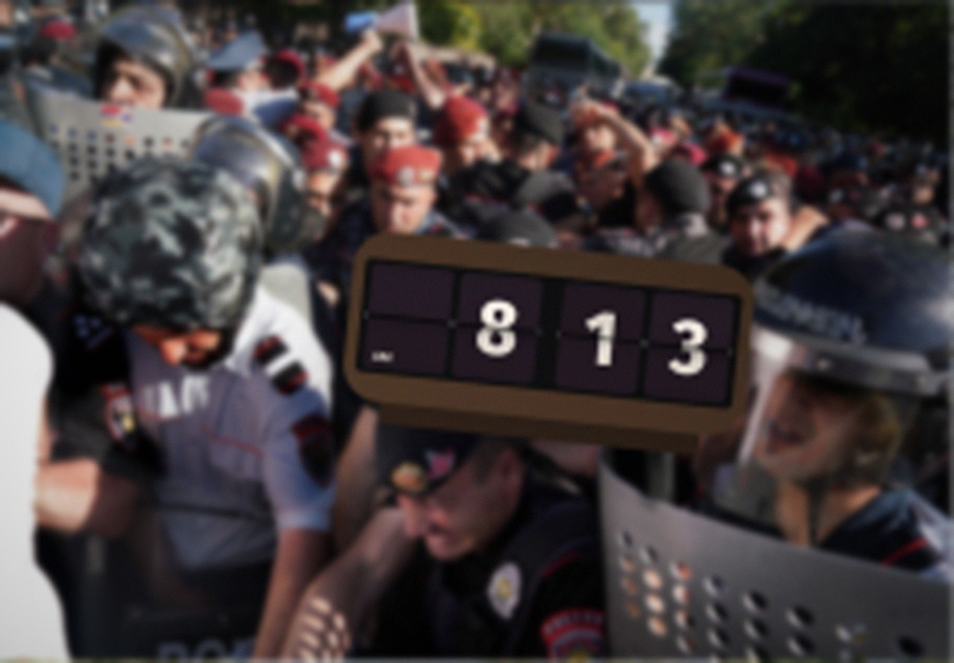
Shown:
8:13
